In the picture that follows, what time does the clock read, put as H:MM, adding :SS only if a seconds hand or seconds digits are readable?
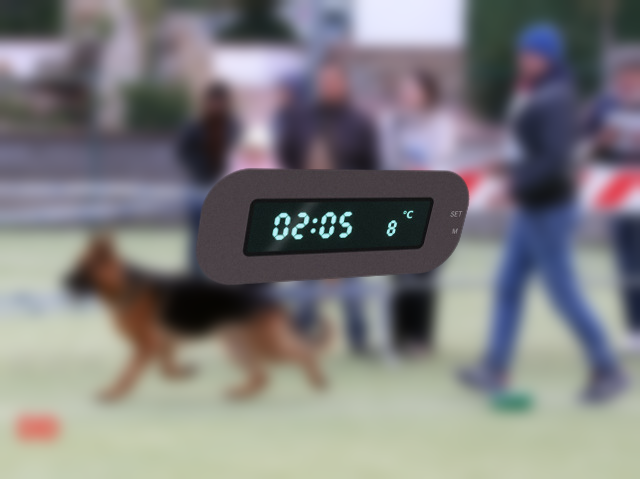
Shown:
2:05
